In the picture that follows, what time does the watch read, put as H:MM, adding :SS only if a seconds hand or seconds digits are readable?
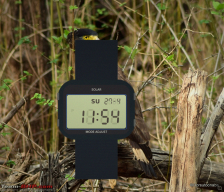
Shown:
11:54
